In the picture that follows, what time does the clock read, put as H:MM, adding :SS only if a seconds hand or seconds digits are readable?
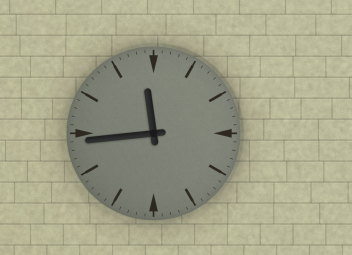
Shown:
11:44
